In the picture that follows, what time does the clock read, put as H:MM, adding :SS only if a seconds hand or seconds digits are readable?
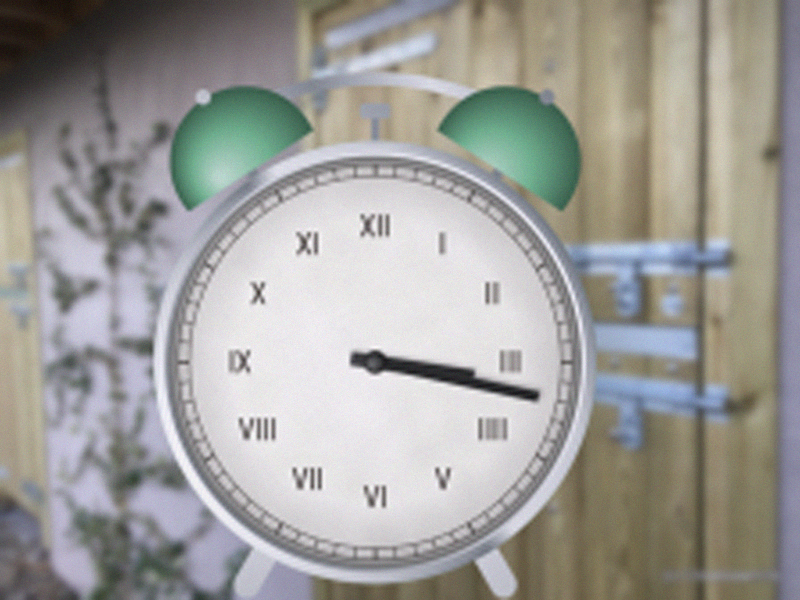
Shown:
3:17
